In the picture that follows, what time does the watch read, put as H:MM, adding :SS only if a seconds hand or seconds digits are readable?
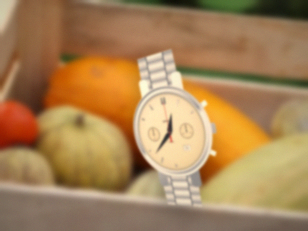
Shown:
12:38
